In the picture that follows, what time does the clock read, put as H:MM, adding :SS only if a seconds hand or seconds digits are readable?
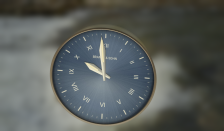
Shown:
9:59
